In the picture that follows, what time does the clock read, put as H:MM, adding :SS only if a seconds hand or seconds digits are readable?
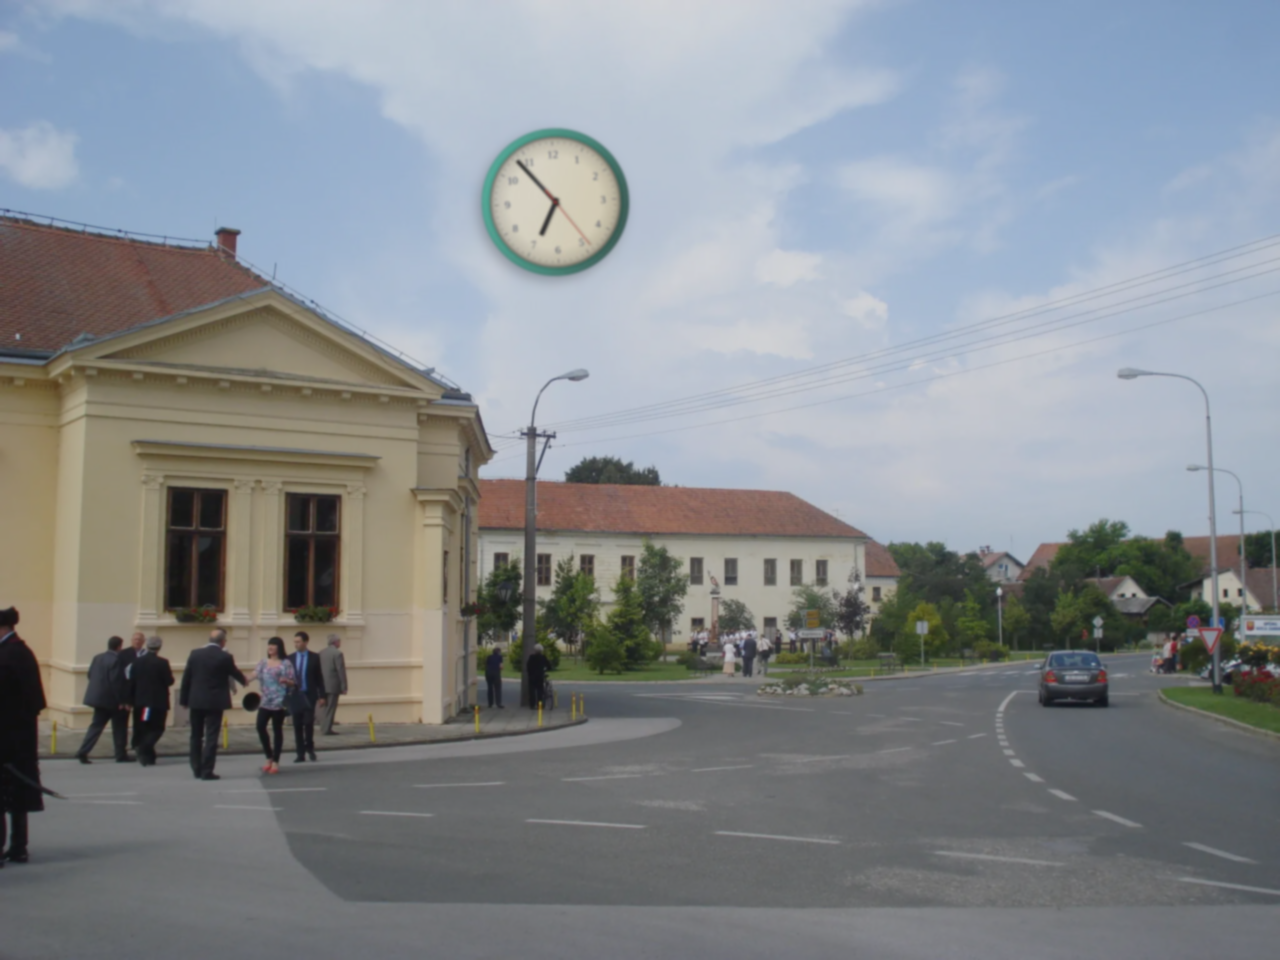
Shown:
6:53:24
